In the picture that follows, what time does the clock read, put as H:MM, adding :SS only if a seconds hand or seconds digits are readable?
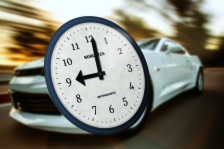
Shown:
9:01
